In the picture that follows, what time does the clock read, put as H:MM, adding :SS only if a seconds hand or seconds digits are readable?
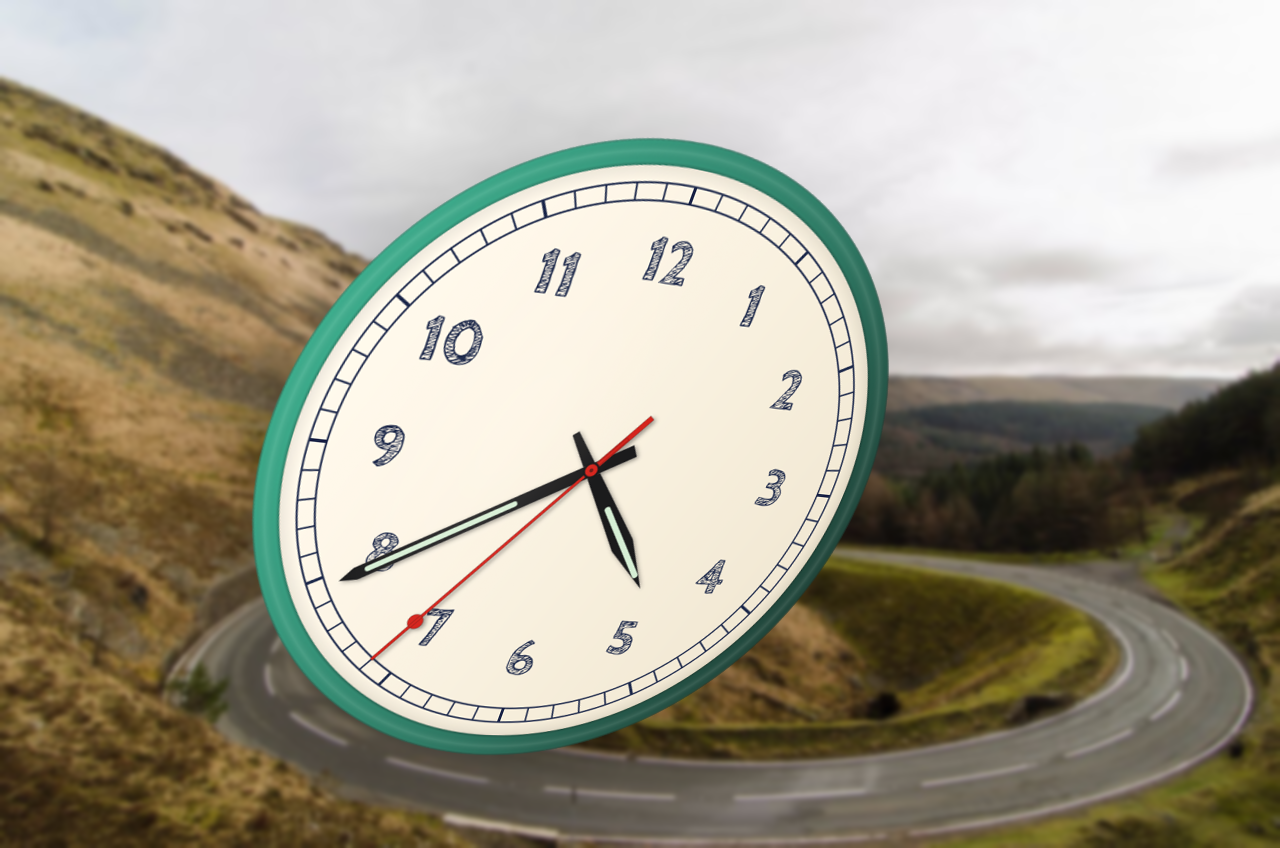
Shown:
4:39:36
